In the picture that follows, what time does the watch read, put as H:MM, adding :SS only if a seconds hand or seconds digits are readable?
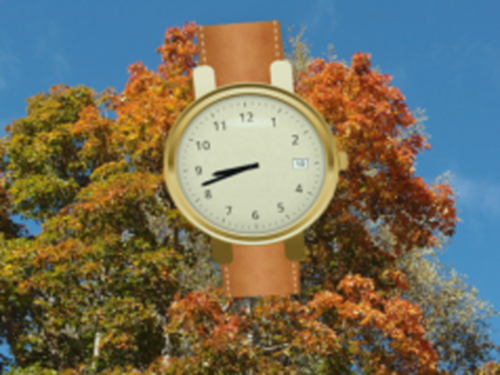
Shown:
8:42
